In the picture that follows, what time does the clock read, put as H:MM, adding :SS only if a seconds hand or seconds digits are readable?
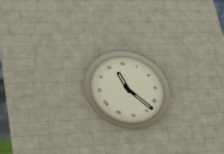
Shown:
11:23
